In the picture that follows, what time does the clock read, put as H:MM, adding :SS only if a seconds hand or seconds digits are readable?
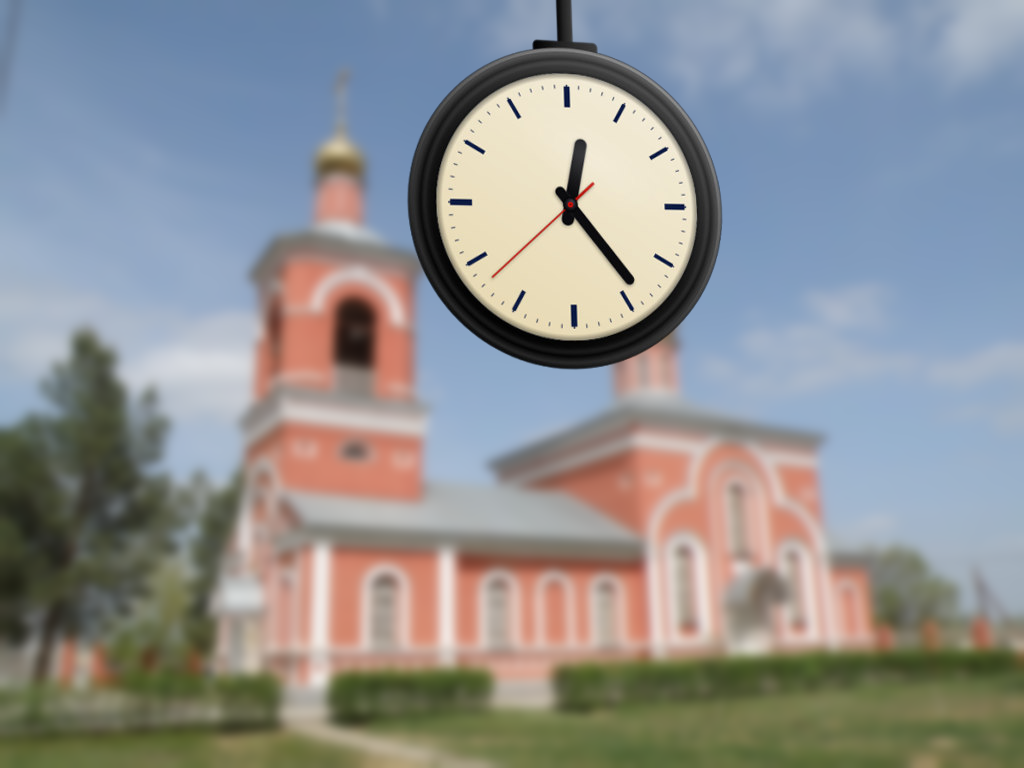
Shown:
12:23:38
